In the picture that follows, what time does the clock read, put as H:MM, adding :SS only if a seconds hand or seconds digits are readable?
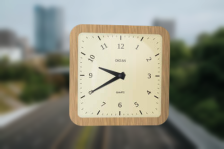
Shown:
9:40
